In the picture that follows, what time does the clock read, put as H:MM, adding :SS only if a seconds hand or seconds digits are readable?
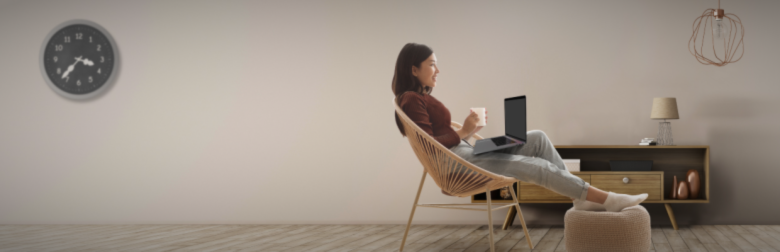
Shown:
3:37
